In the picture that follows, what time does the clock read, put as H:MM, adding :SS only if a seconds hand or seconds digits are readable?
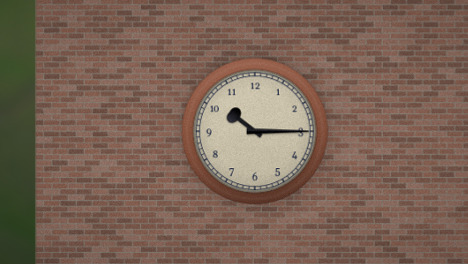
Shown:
10:15
